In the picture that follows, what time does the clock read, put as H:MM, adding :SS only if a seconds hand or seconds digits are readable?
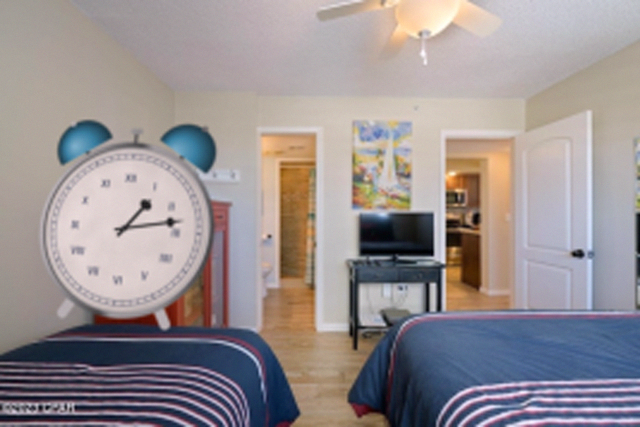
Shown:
1:13
